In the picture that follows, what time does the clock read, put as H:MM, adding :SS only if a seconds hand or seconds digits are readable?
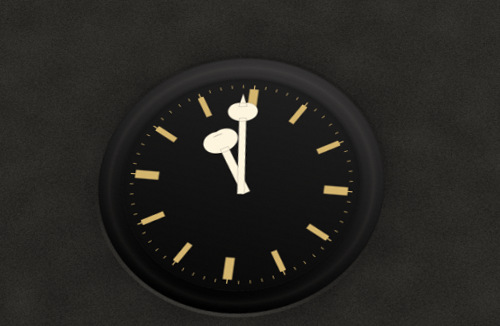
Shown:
10:59
